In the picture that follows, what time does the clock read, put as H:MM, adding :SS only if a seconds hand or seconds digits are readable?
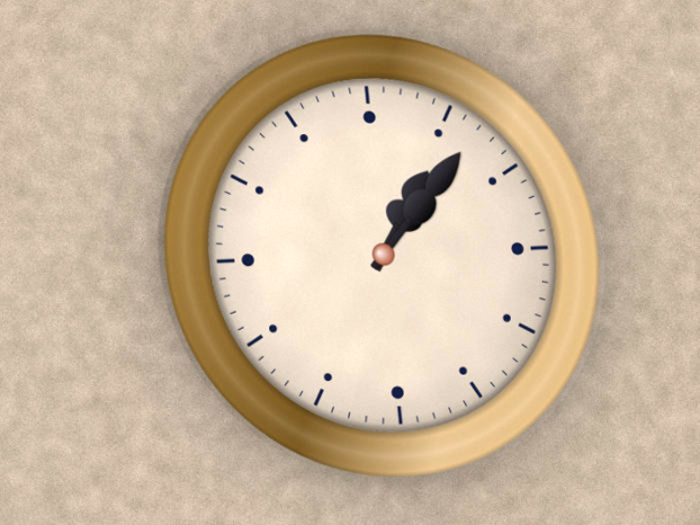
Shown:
1:07
